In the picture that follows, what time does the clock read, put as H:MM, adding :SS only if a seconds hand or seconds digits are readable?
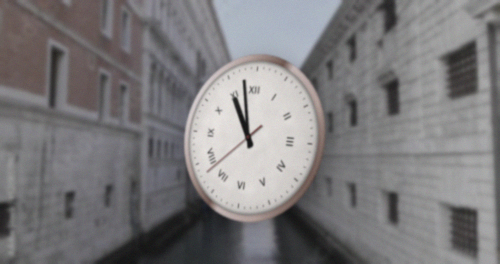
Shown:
10:57:38
